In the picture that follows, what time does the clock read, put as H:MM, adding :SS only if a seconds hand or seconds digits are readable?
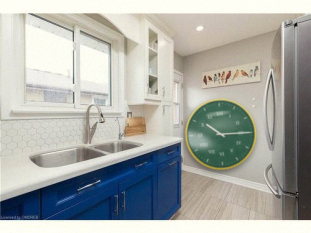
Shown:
10:15
